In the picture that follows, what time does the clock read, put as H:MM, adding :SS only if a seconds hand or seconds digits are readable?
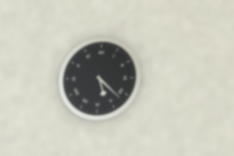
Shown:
5:22
